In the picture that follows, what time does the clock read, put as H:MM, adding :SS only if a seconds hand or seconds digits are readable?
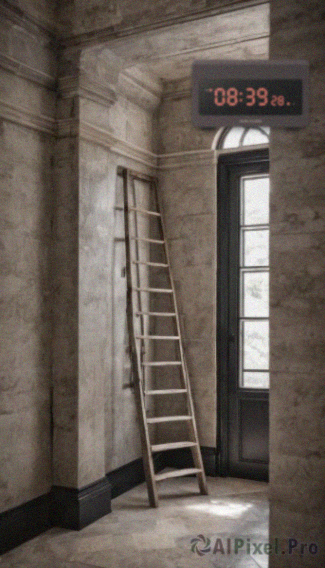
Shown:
8:39
